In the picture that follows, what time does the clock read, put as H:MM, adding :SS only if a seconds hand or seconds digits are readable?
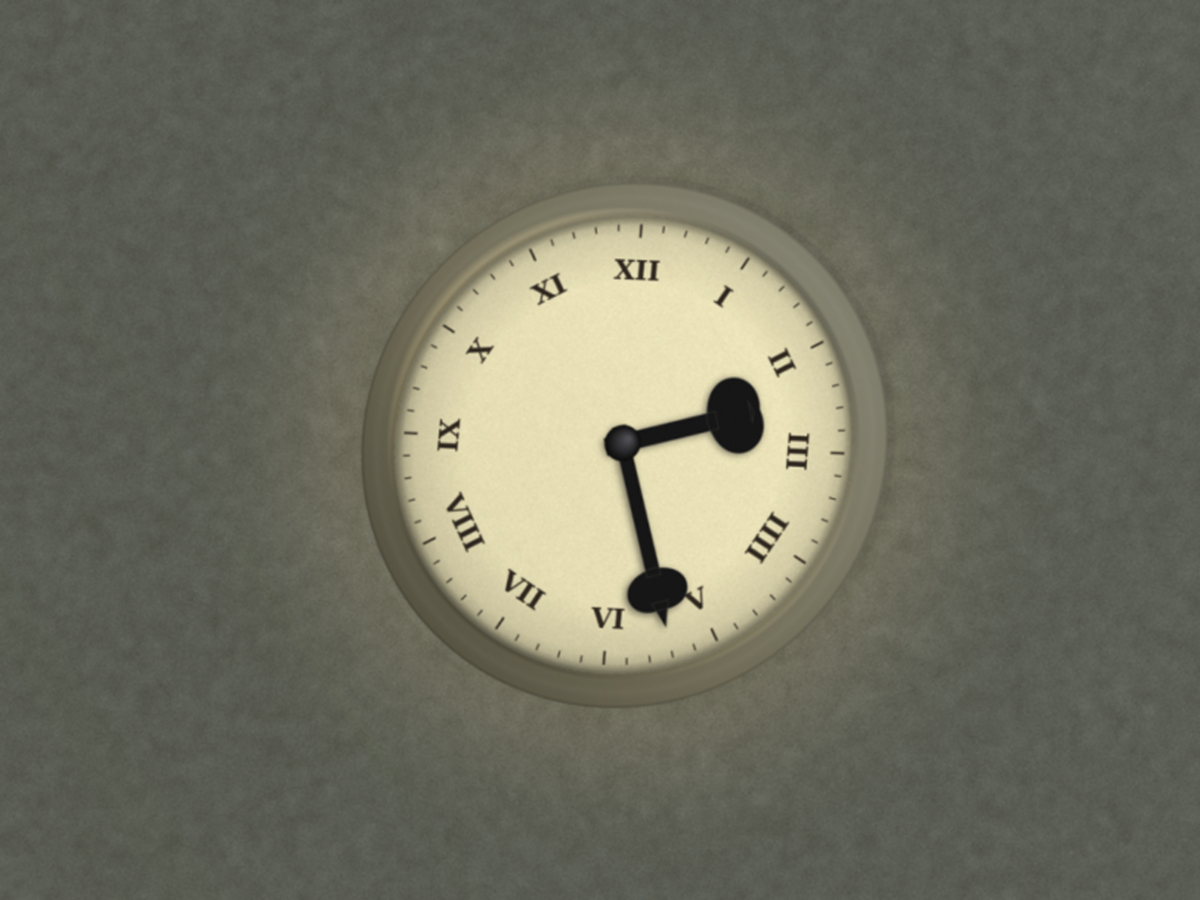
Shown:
2:27
